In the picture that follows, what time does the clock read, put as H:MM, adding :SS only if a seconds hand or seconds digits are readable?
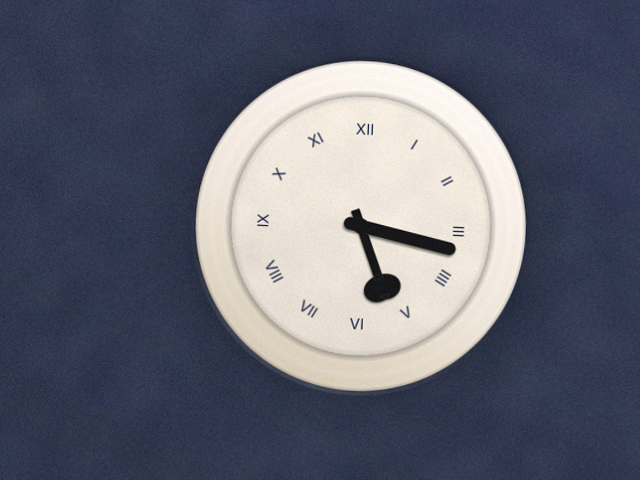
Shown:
5:17
